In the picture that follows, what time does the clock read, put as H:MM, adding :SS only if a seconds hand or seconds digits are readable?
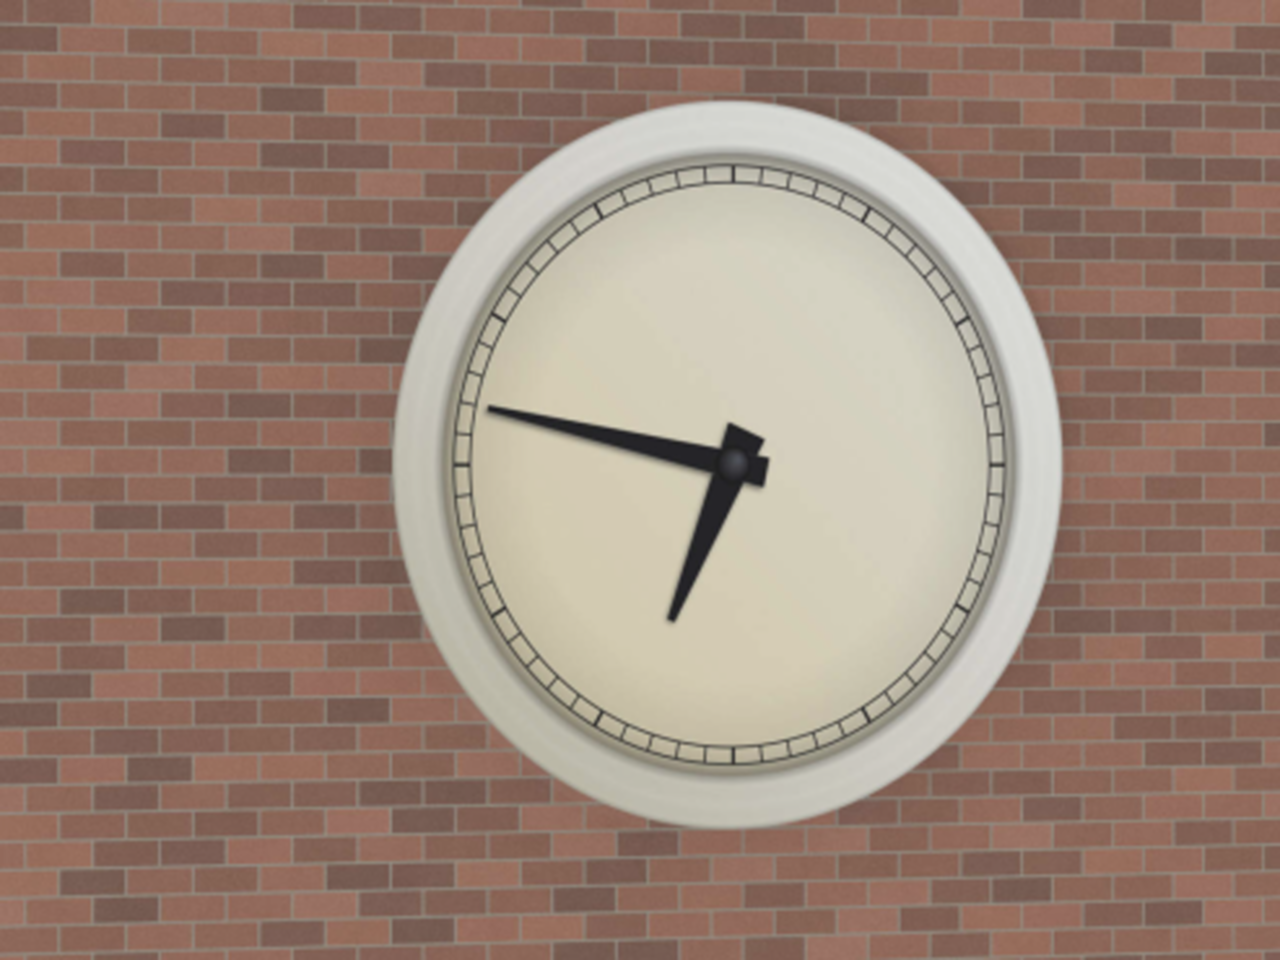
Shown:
6:47
